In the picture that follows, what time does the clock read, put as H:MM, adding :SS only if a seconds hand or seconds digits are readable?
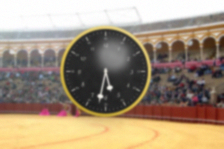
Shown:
5:32
